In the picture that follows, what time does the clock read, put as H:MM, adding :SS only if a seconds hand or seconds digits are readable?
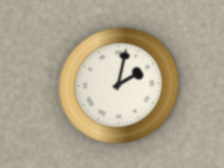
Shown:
2:02
